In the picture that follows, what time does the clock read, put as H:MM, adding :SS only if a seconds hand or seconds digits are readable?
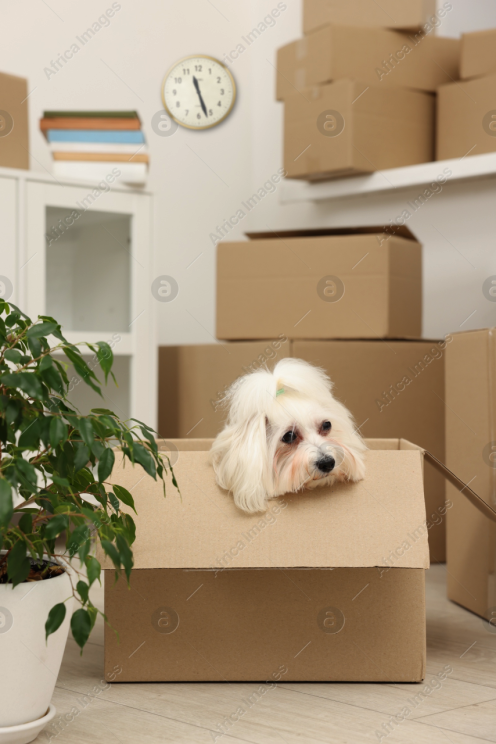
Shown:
11:27
